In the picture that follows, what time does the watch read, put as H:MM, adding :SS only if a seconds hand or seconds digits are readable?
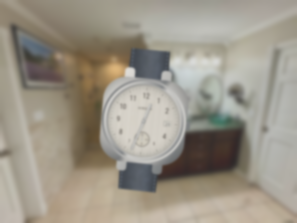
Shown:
12:33
